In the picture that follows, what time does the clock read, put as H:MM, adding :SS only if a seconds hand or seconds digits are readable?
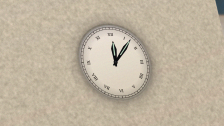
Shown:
12:07
